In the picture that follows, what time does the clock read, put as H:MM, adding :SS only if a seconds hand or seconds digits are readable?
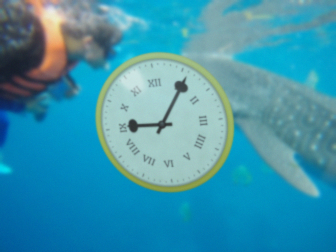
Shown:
9:06
